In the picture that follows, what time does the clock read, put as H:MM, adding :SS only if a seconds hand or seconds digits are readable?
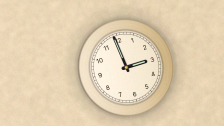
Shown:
2:59
